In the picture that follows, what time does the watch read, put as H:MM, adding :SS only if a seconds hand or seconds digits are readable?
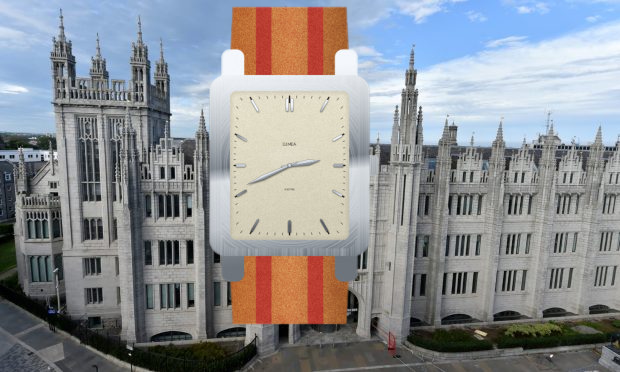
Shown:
2:41
